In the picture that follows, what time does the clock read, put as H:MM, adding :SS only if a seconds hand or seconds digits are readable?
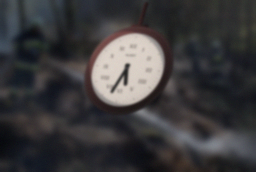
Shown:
5:33
